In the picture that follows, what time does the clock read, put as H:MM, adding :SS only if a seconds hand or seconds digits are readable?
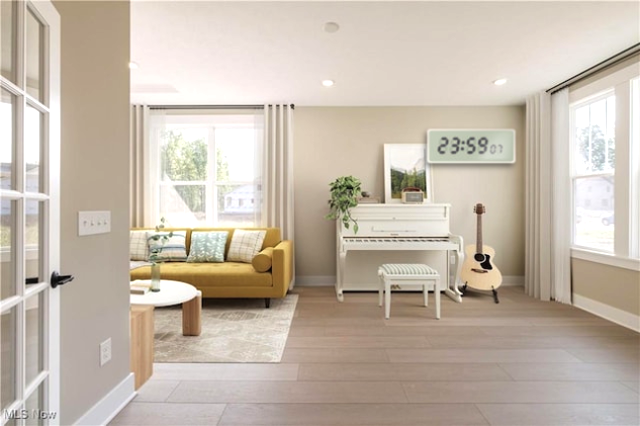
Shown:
23:59:07
